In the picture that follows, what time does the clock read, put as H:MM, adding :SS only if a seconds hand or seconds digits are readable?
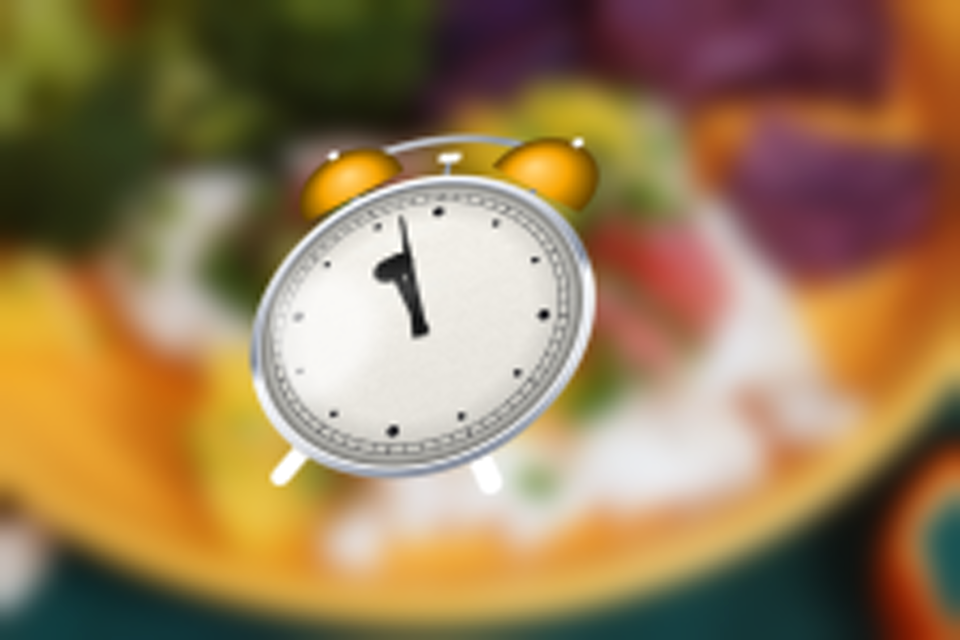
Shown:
10:57
